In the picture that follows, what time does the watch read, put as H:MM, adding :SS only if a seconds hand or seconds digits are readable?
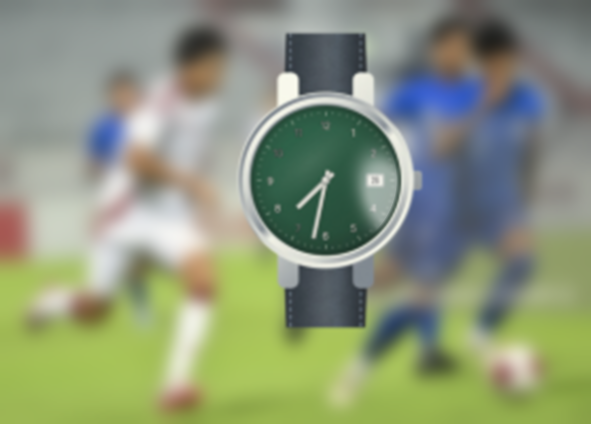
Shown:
7:32
